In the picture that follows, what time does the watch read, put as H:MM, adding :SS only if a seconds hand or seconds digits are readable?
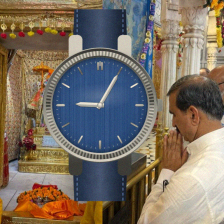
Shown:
9:05
